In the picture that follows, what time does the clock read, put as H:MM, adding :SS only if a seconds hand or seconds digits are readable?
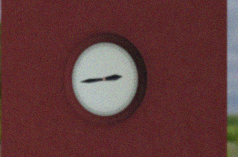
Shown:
2:44
